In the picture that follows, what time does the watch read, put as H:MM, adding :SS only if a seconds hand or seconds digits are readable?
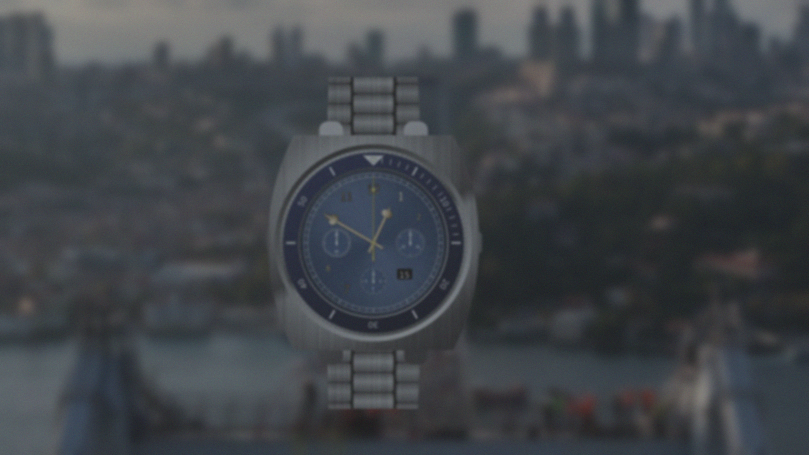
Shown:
12:50
